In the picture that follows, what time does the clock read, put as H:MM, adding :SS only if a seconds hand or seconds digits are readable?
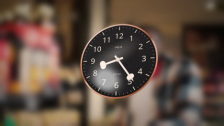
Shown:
8:24
